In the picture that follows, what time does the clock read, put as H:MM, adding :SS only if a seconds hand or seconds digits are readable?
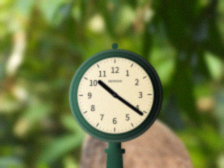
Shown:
10:21
